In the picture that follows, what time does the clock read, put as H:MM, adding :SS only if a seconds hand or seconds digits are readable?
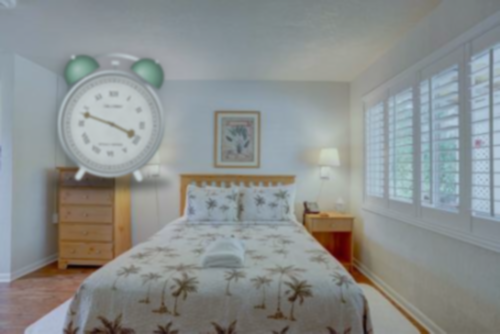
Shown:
3:48
